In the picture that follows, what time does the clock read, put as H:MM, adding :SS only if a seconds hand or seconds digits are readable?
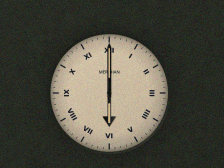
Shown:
6:00
